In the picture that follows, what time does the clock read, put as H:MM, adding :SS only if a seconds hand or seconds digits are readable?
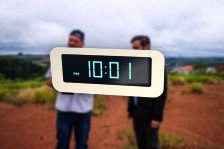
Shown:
10:01
